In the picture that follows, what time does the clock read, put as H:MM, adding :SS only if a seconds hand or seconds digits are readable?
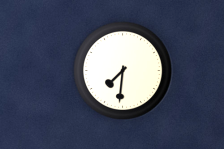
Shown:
7:31
